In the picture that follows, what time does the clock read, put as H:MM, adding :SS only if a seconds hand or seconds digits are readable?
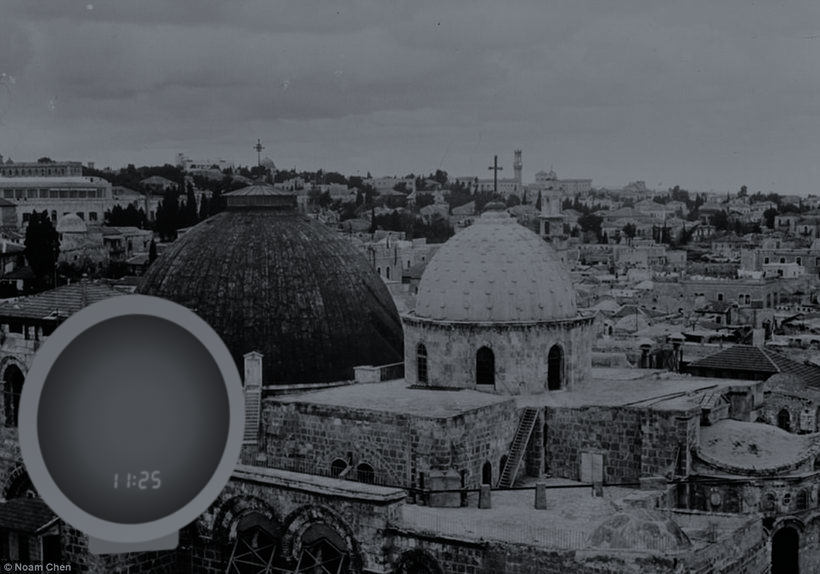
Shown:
11:25
